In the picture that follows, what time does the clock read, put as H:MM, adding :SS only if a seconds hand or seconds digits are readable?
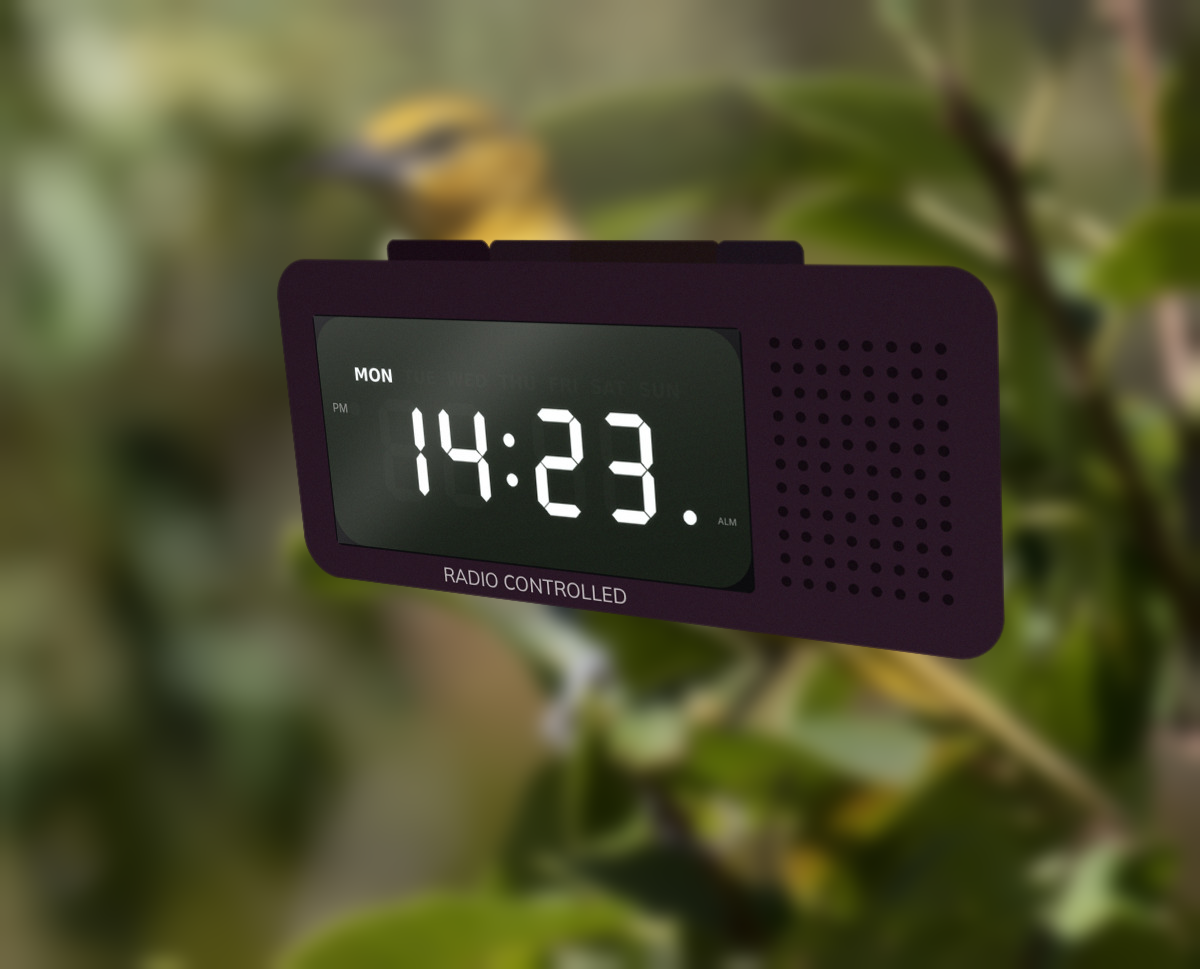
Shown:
14:23
